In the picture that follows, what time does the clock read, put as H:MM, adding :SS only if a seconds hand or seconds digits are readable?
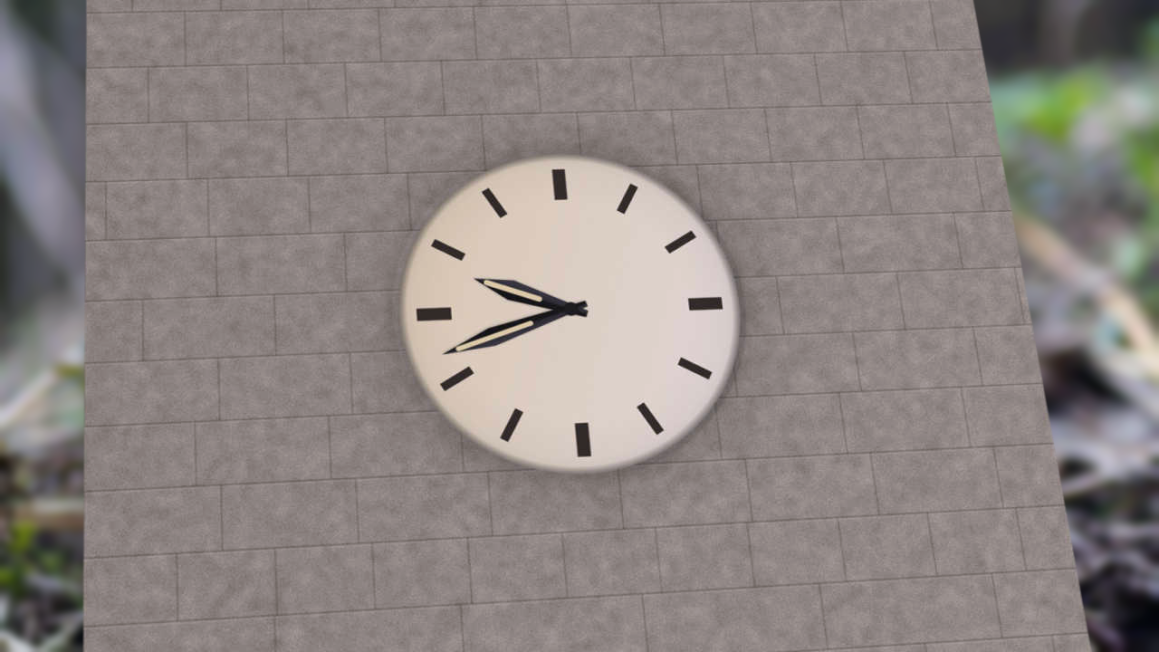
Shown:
9:42
